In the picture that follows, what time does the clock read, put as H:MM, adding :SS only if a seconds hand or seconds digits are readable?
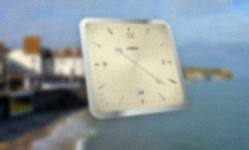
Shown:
10:22
